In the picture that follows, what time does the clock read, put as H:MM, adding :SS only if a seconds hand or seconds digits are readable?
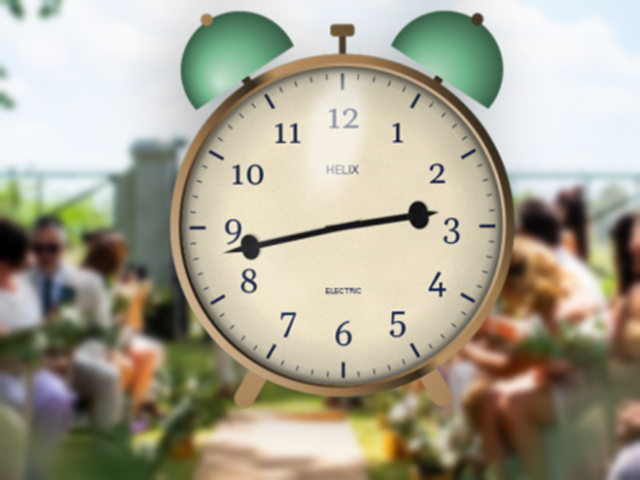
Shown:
2:43
